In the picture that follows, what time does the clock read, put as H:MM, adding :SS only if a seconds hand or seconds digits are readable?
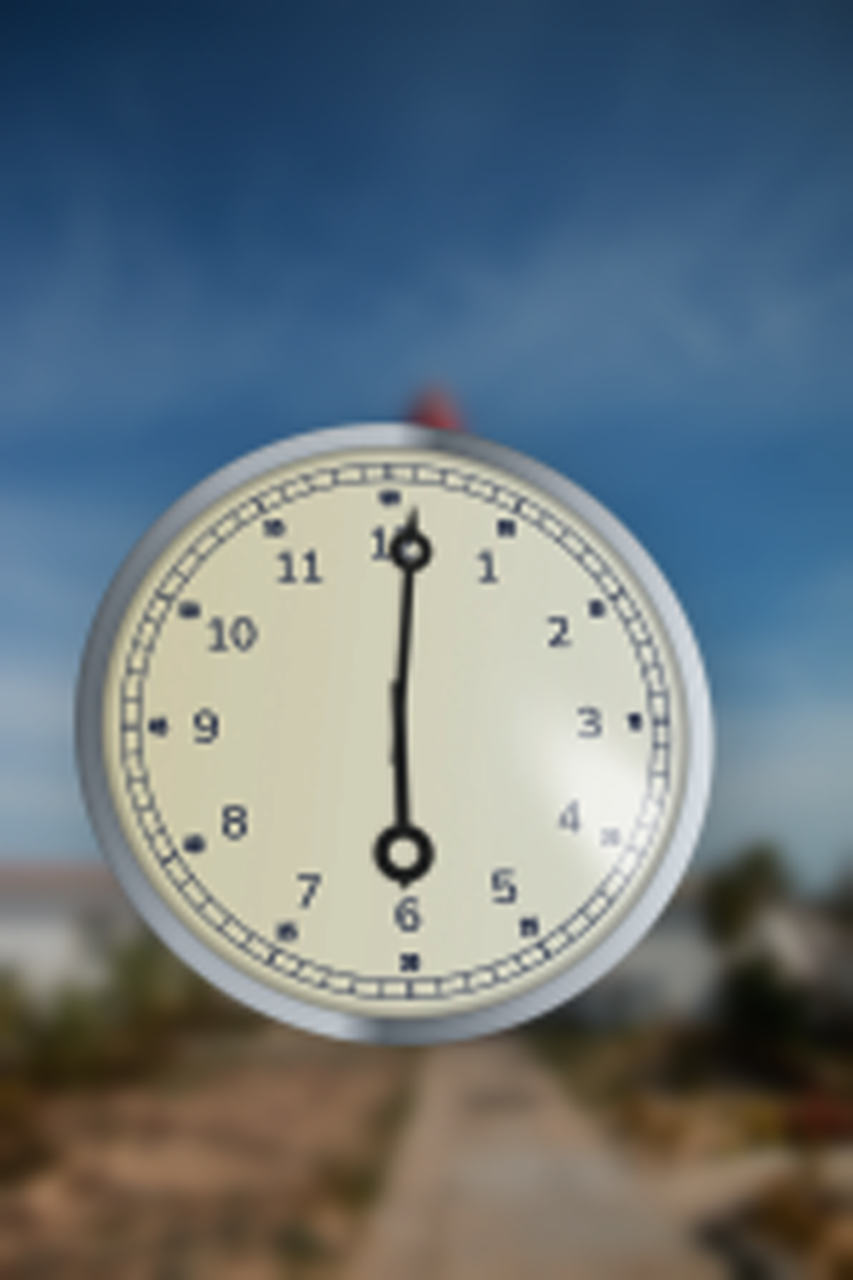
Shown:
6:01
